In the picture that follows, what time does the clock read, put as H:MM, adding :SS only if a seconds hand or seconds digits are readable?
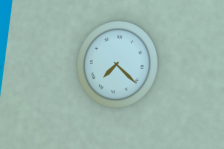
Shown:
7:21
